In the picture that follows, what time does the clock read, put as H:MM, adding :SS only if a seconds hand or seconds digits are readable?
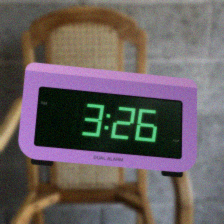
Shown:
3:26
